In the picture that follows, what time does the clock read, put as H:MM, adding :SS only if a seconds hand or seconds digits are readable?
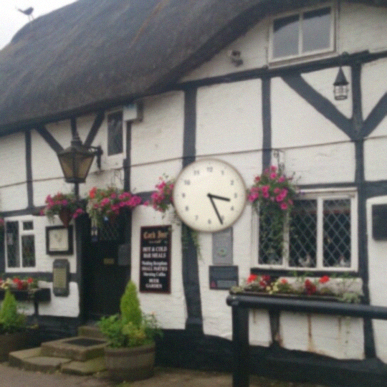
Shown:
3:26
